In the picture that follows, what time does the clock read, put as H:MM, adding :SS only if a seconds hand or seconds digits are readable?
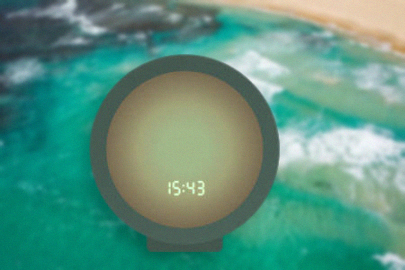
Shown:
15:43
